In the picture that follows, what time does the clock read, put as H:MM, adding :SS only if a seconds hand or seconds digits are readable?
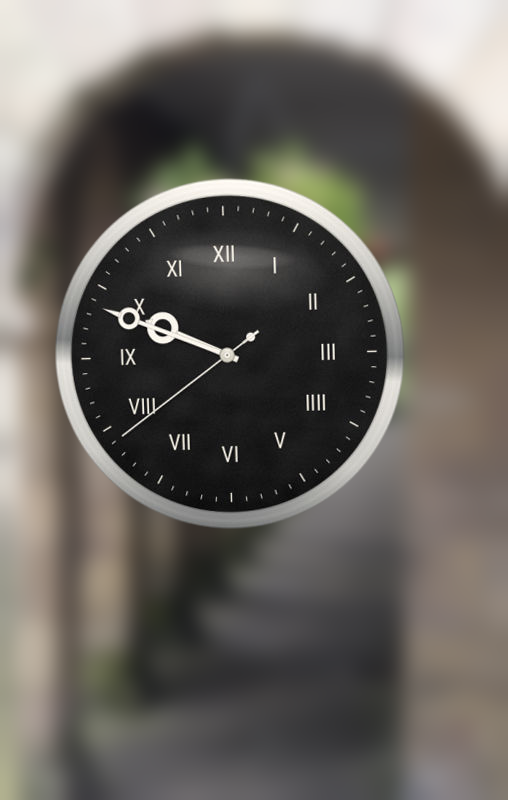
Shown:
9:48:39
